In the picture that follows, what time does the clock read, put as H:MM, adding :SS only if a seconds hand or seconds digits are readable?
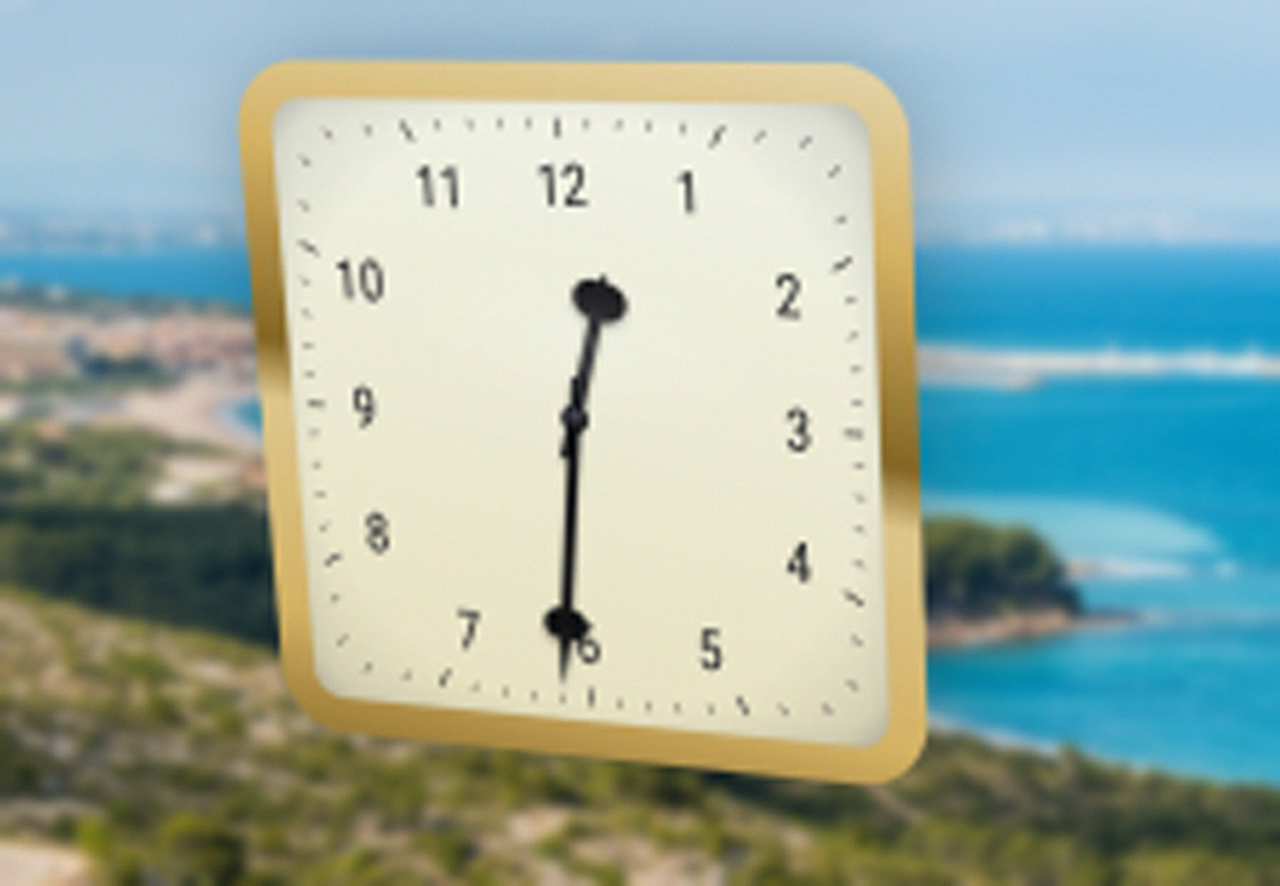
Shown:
12:31
